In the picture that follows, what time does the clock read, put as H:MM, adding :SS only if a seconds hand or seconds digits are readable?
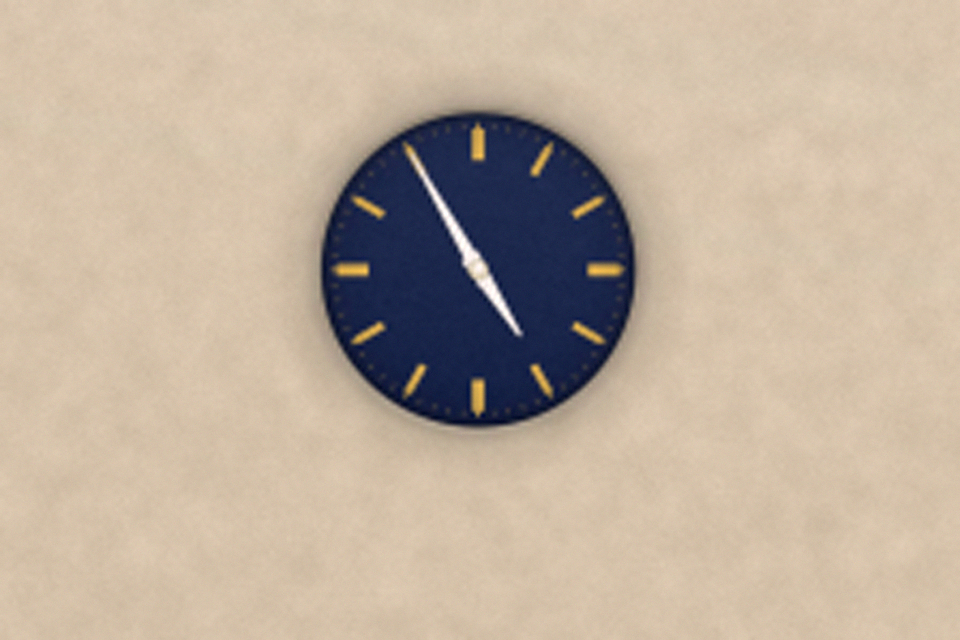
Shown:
4:55
